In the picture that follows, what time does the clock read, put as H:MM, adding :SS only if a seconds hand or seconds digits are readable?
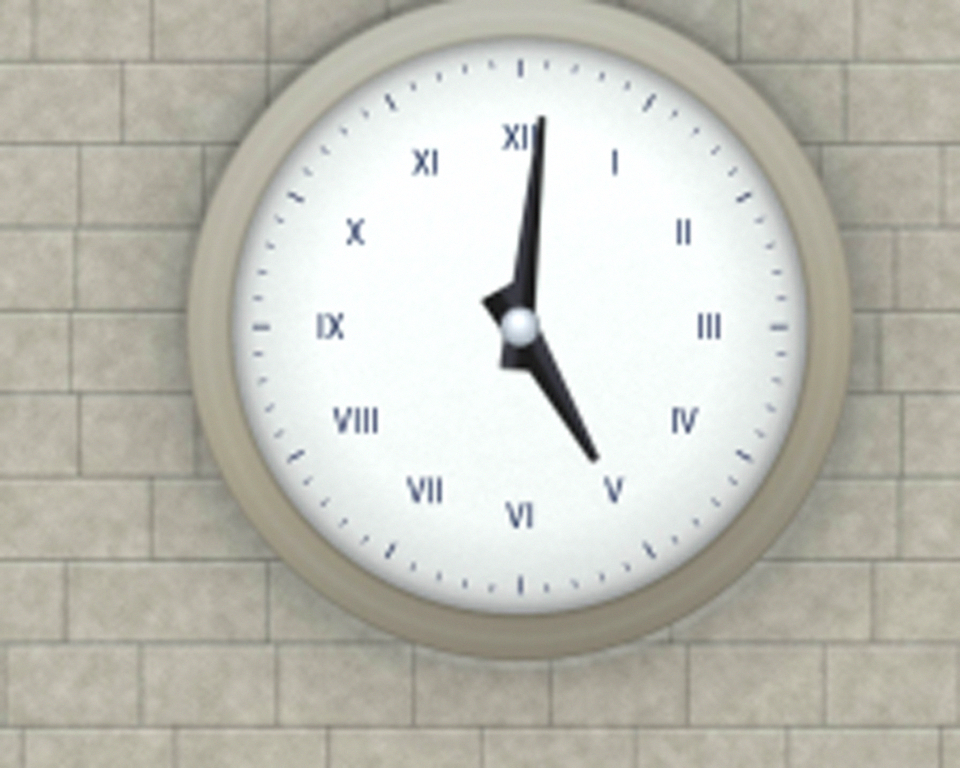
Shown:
5:01
